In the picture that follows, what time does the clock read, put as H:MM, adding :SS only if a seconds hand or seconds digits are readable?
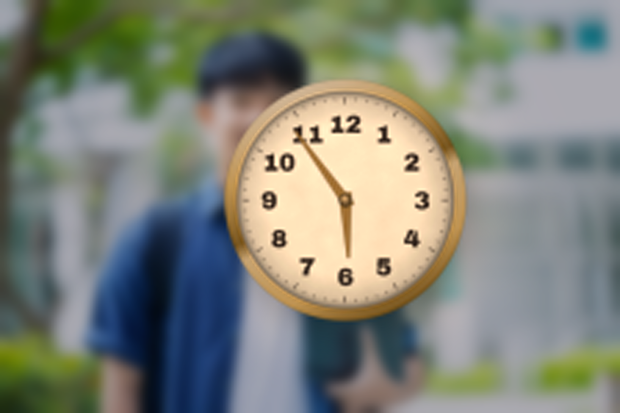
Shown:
5:54
